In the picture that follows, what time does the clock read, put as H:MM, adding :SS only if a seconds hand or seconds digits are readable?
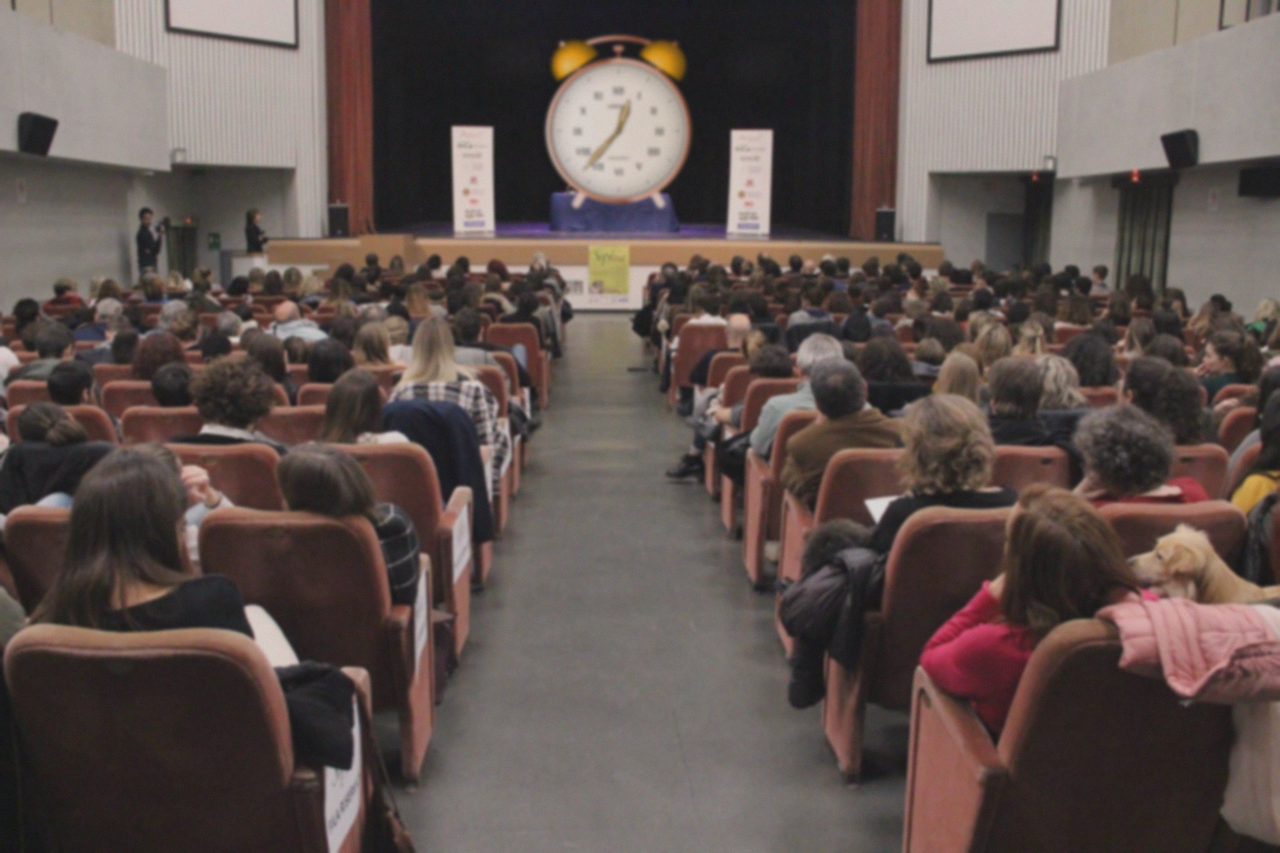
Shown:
12:37
